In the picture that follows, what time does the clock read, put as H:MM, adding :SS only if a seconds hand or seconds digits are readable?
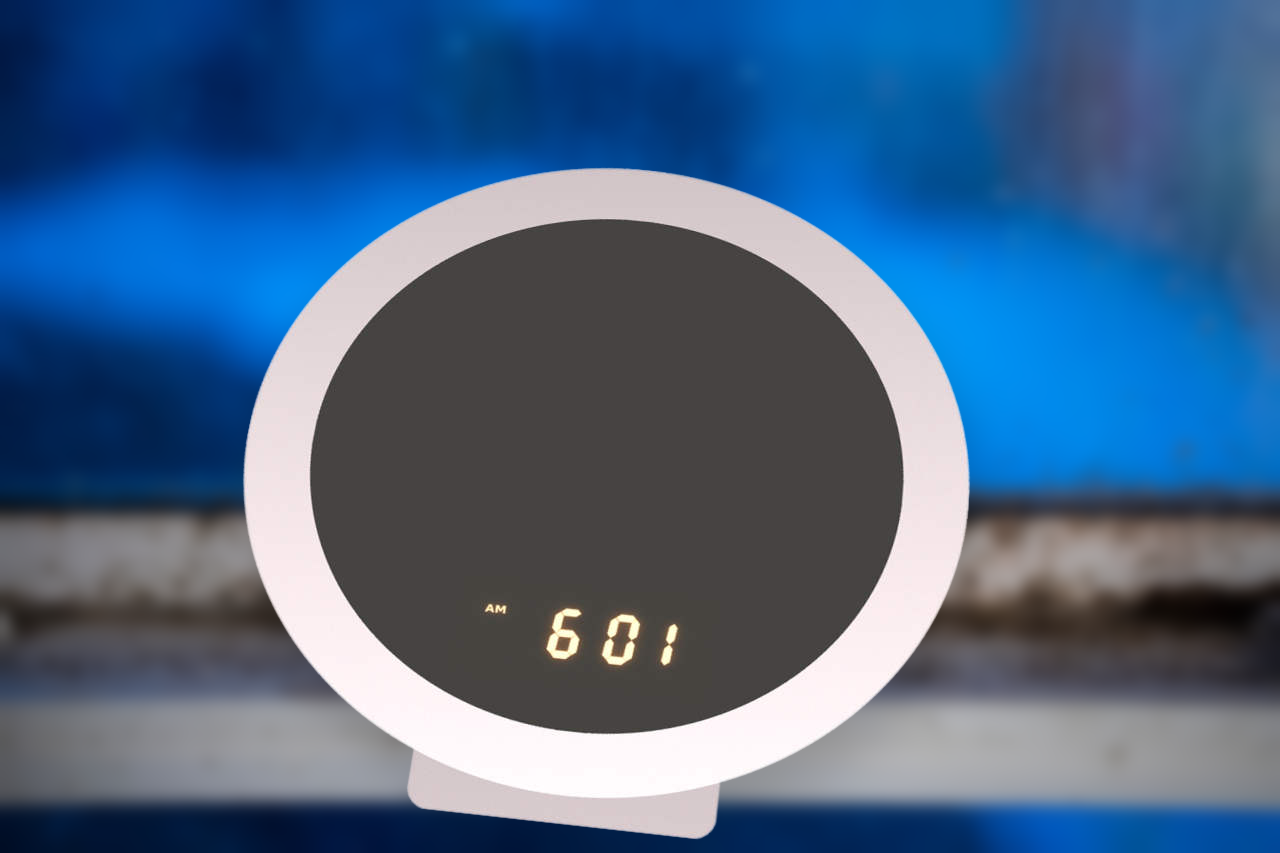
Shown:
6:01
